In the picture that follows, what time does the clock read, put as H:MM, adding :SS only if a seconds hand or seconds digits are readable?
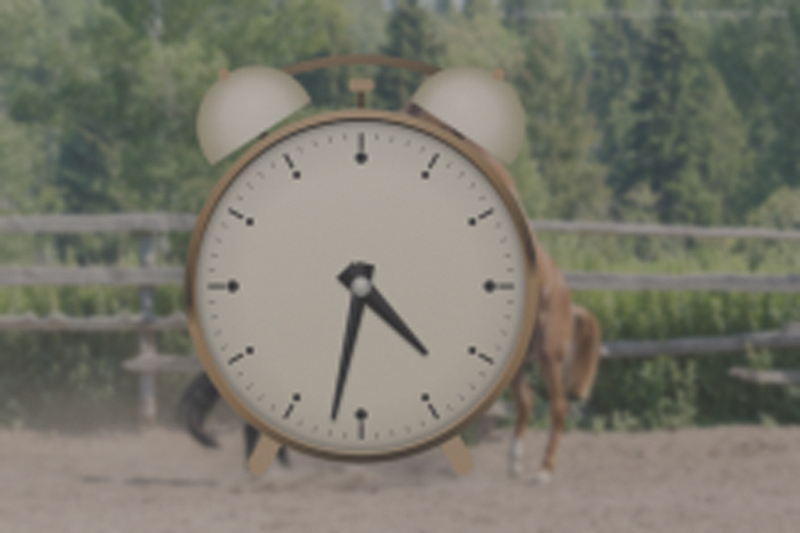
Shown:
4:32
